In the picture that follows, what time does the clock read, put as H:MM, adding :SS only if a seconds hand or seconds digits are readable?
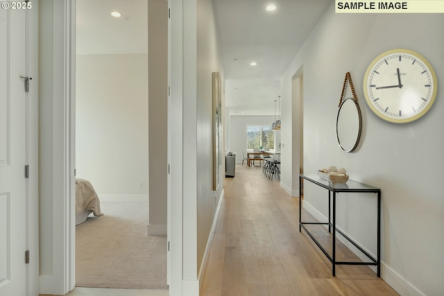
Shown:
11:44
